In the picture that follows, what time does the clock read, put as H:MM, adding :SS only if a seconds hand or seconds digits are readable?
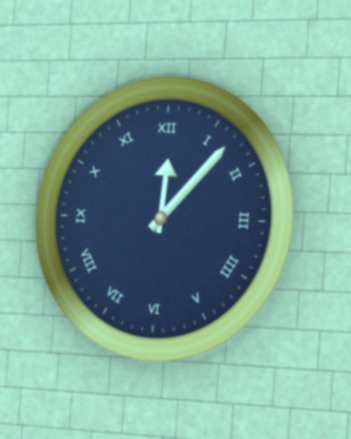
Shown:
12:07
